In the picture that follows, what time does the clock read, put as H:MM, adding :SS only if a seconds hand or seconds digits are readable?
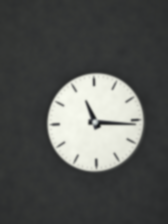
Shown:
11:16
